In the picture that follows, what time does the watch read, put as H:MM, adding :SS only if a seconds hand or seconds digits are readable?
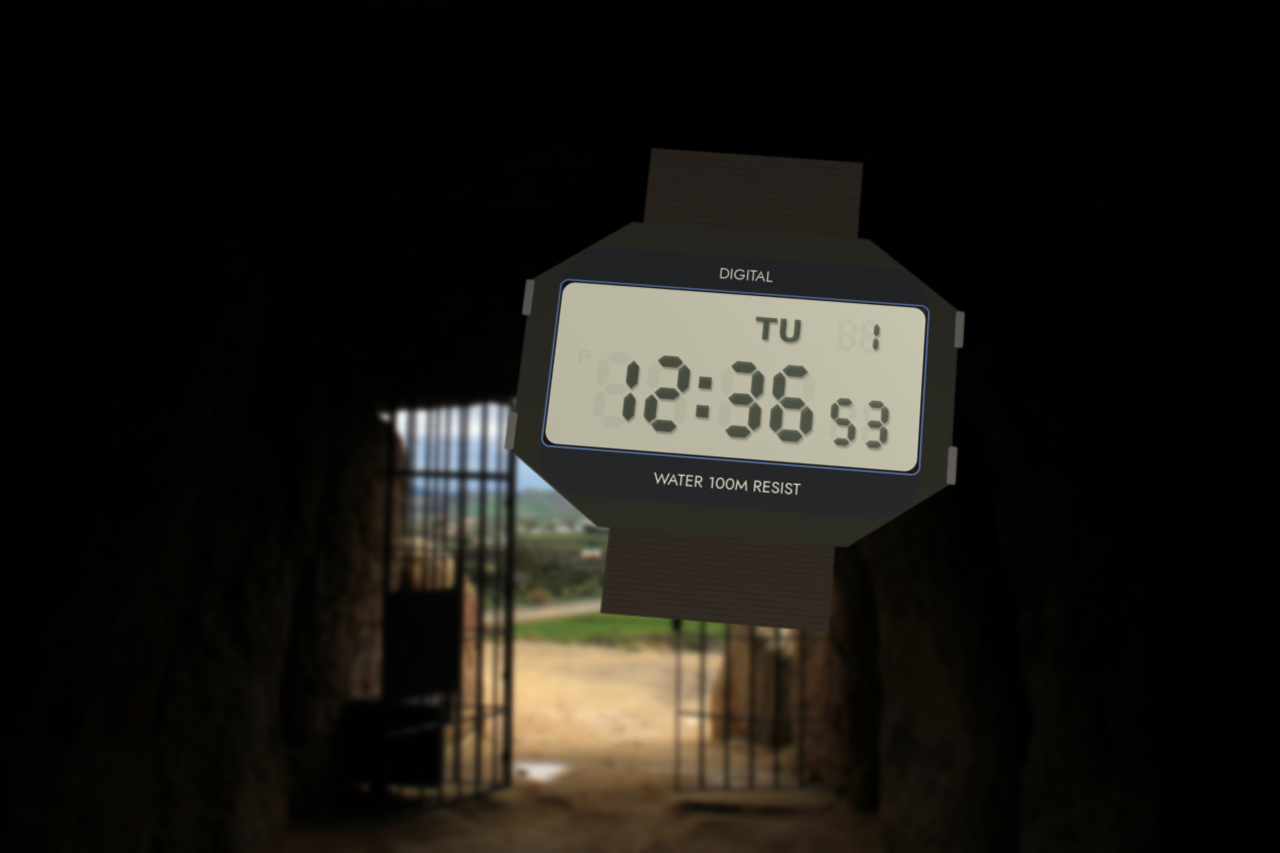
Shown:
12:36:53
